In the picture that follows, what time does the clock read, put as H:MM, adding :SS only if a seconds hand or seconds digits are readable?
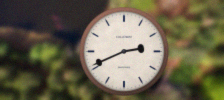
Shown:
2:41
